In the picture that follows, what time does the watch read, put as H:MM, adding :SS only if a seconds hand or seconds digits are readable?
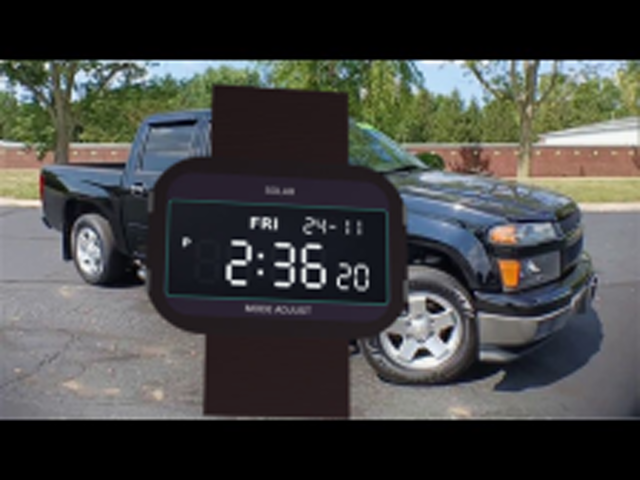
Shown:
2:36:20
